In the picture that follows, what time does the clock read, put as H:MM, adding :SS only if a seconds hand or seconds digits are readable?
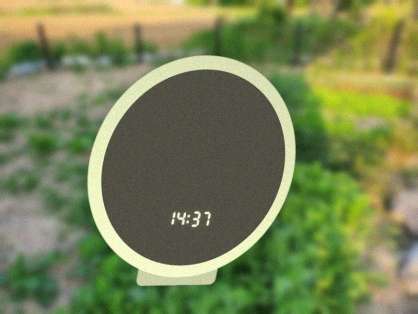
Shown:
14:37
